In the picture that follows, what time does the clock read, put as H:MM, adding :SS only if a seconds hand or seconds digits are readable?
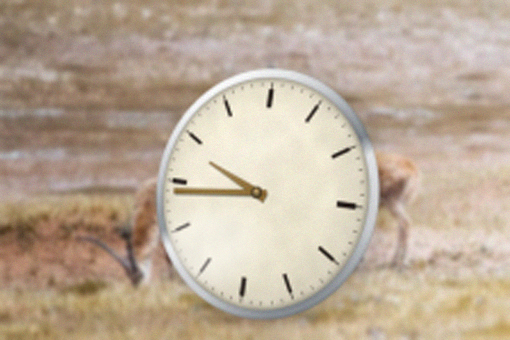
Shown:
9:44
